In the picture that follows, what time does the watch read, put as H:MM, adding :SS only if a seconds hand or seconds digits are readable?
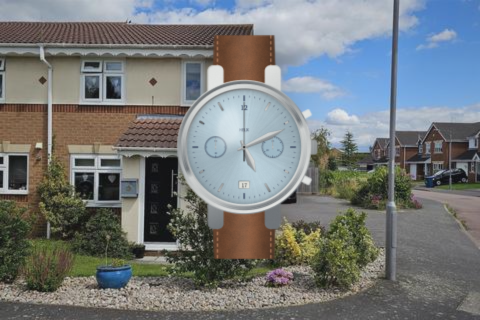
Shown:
5:11
